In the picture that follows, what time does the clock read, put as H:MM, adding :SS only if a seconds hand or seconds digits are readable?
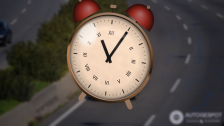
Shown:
11:05
